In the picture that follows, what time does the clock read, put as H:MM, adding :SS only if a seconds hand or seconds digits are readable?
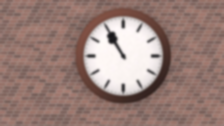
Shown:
10:55
